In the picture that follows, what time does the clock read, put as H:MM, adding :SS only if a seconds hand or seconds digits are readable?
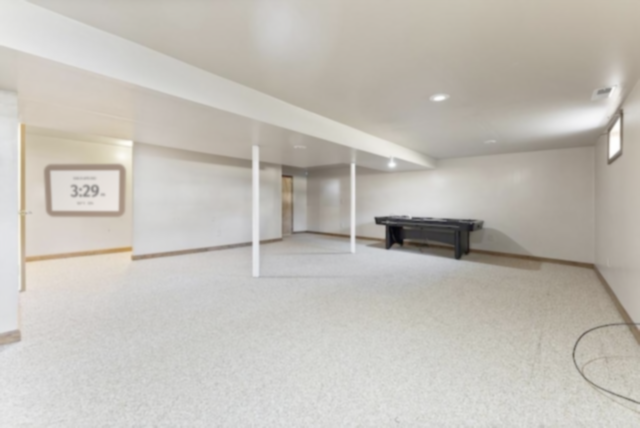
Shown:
3:29
